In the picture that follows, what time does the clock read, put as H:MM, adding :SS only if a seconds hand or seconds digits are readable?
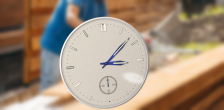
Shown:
3:08
